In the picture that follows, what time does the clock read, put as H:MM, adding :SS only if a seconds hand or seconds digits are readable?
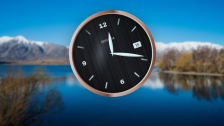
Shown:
12:19
